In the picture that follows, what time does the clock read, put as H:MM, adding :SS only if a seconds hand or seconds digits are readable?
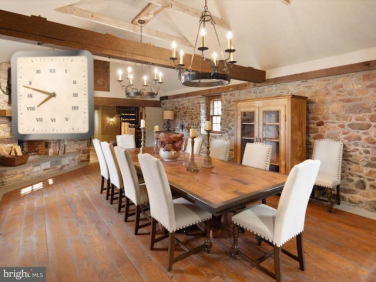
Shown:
7:48
